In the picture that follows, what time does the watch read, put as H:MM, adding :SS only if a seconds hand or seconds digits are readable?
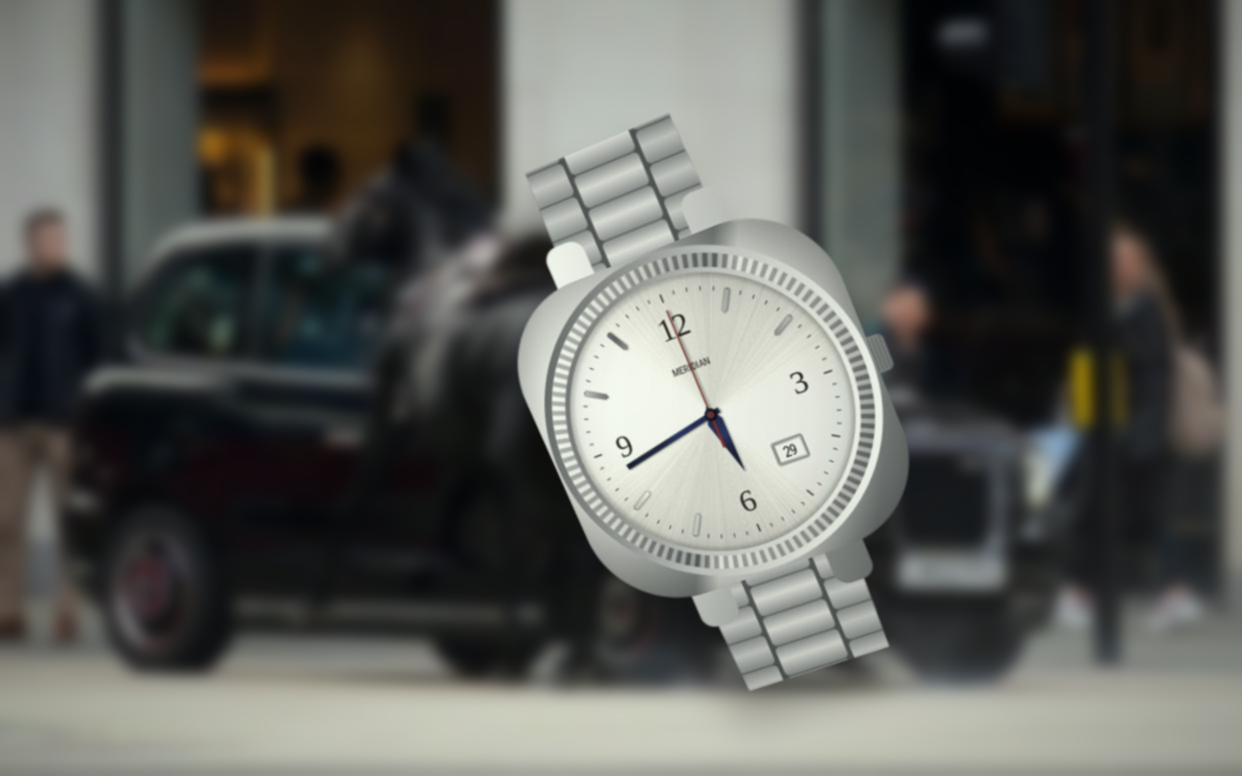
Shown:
5:43:00
